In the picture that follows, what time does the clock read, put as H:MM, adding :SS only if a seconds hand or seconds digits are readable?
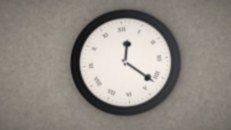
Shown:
12:22
